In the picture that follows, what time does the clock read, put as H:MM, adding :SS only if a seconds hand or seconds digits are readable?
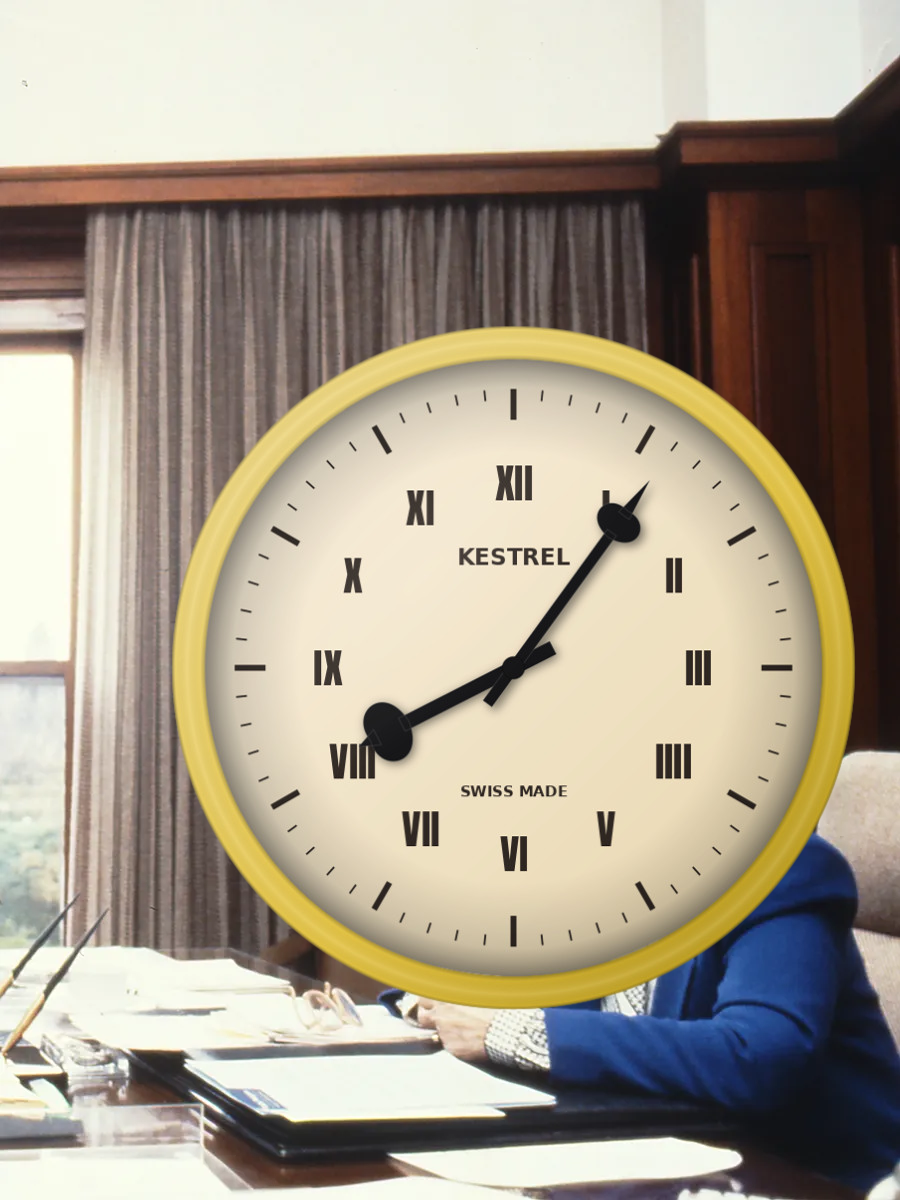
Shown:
8:06
